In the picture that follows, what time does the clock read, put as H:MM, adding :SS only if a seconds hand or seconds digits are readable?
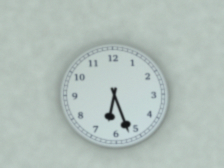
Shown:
6:27
